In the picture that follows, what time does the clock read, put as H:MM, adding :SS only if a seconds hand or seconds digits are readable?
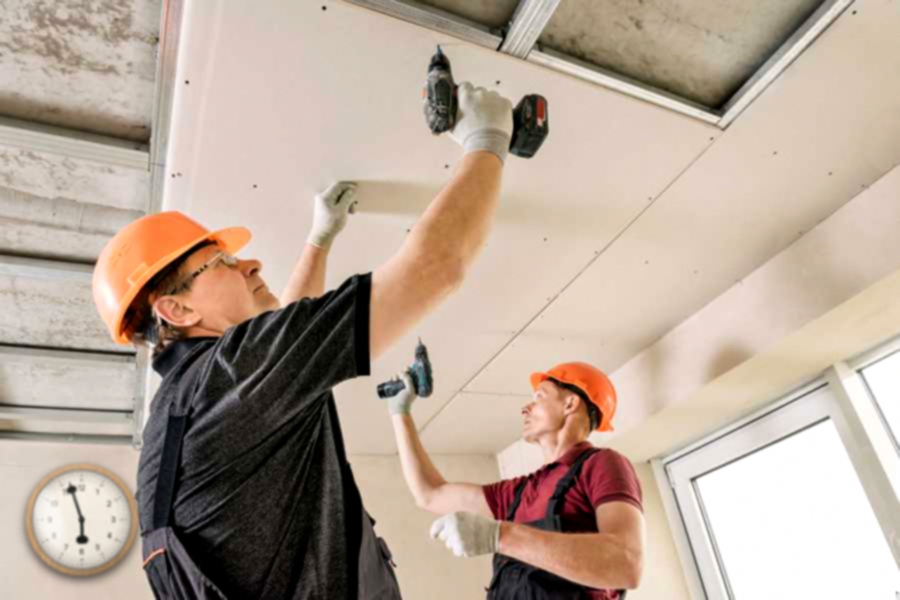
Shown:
5:57
